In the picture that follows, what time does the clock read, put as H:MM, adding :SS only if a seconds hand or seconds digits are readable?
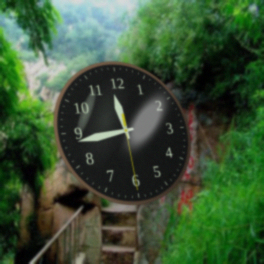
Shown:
11:43:30
